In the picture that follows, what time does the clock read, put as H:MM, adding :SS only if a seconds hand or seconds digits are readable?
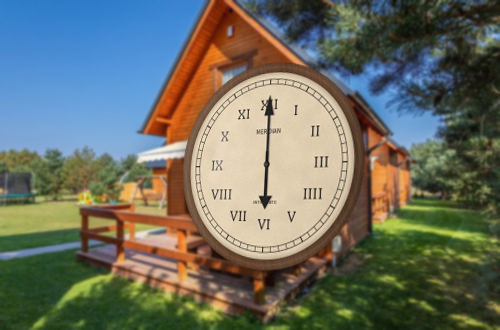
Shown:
6:00
